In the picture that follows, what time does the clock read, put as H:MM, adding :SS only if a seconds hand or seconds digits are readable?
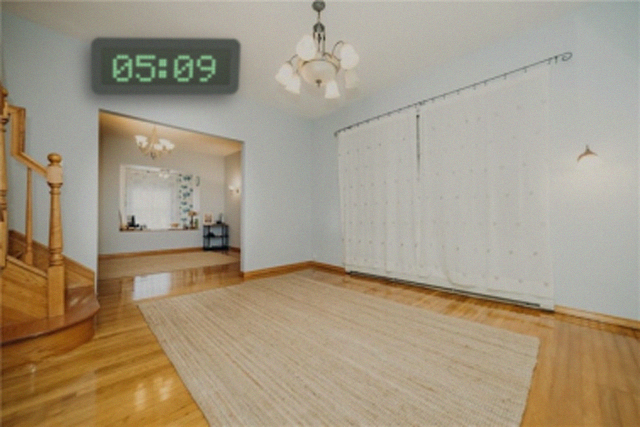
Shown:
5:09
